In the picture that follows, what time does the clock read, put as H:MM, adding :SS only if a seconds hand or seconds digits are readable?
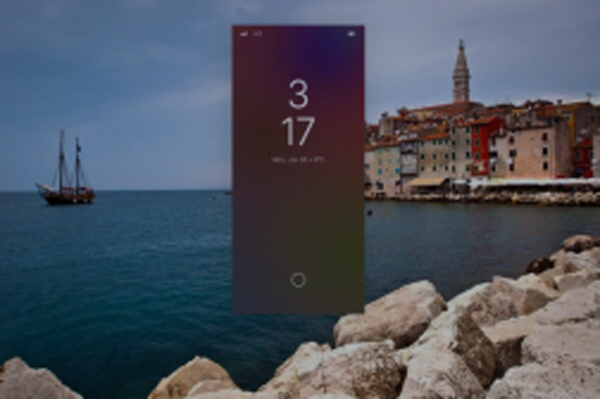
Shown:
3:17
